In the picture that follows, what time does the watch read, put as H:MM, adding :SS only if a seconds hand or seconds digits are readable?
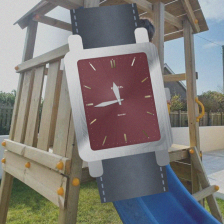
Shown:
11:44
